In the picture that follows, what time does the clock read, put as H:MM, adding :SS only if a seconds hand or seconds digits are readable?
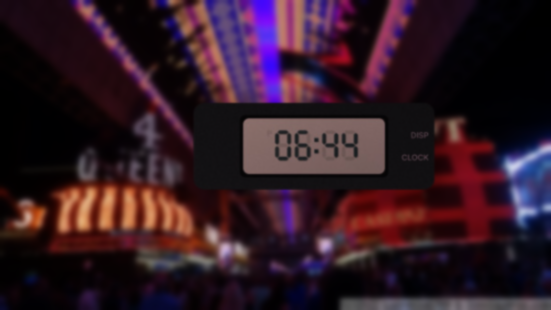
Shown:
6:44
